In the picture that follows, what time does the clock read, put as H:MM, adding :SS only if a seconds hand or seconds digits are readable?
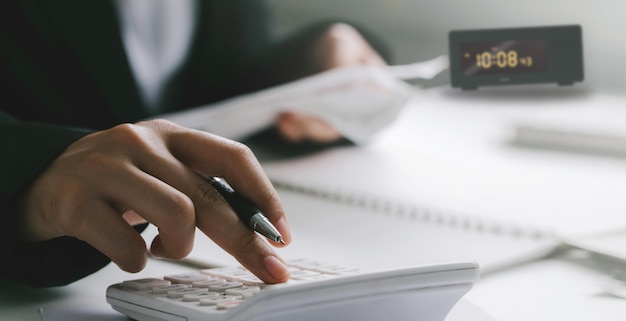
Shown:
10:08
